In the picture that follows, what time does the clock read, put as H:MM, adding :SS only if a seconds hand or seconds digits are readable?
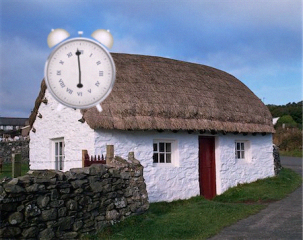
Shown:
5:59
